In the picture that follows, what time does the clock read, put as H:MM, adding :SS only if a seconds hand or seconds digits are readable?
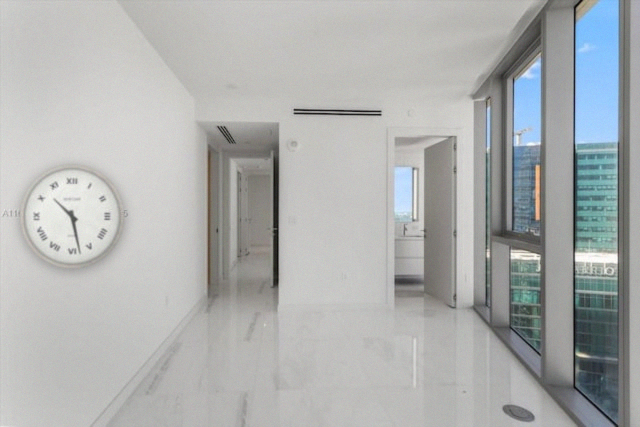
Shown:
10:28
